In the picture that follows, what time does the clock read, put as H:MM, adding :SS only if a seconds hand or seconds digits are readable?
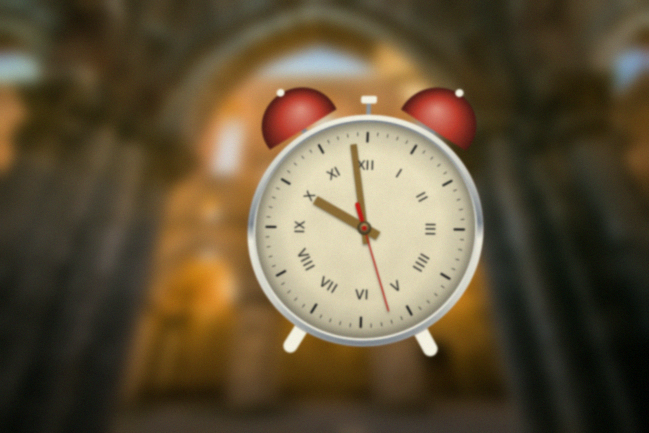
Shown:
9:58:27
